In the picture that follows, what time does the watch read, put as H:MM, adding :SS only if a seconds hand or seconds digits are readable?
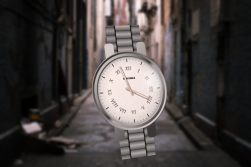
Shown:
3:57
